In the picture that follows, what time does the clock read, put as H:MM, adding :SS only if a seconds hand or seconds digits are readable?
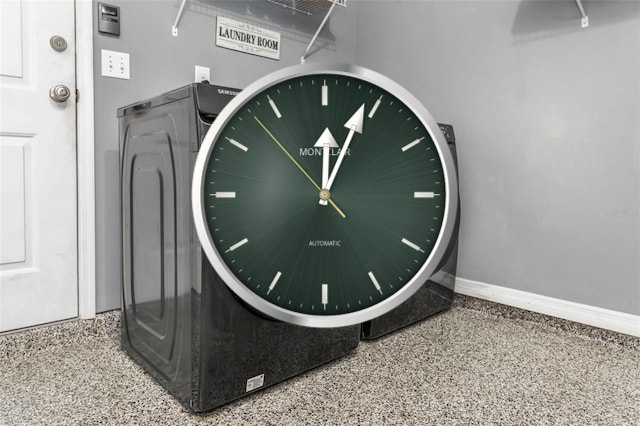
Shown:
12:03:53
